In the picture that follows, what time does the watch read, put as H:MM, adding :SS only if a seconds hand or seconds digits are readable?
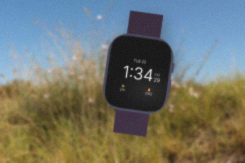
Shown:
1:34
